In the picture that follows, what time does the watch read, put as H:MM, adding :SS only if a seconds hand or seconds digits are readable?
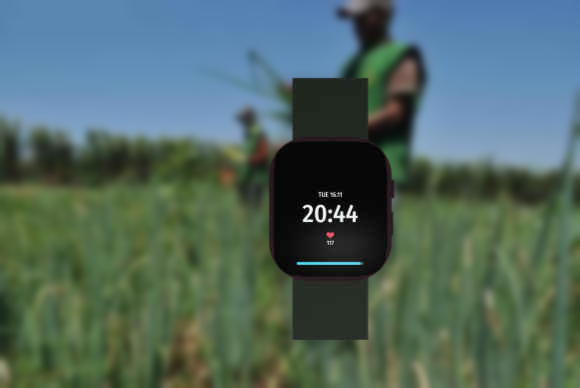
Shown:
20:44
